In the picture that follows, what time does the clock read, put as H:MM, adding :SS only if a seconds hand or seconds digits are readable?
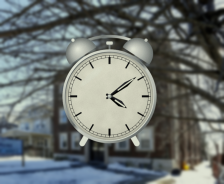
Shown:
4:09
